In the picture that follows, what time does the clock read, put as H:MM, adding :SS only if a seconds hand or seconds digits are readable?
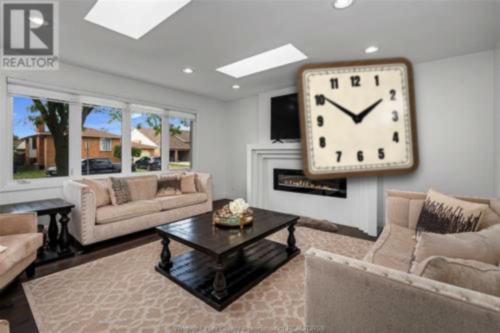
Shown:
1:51
